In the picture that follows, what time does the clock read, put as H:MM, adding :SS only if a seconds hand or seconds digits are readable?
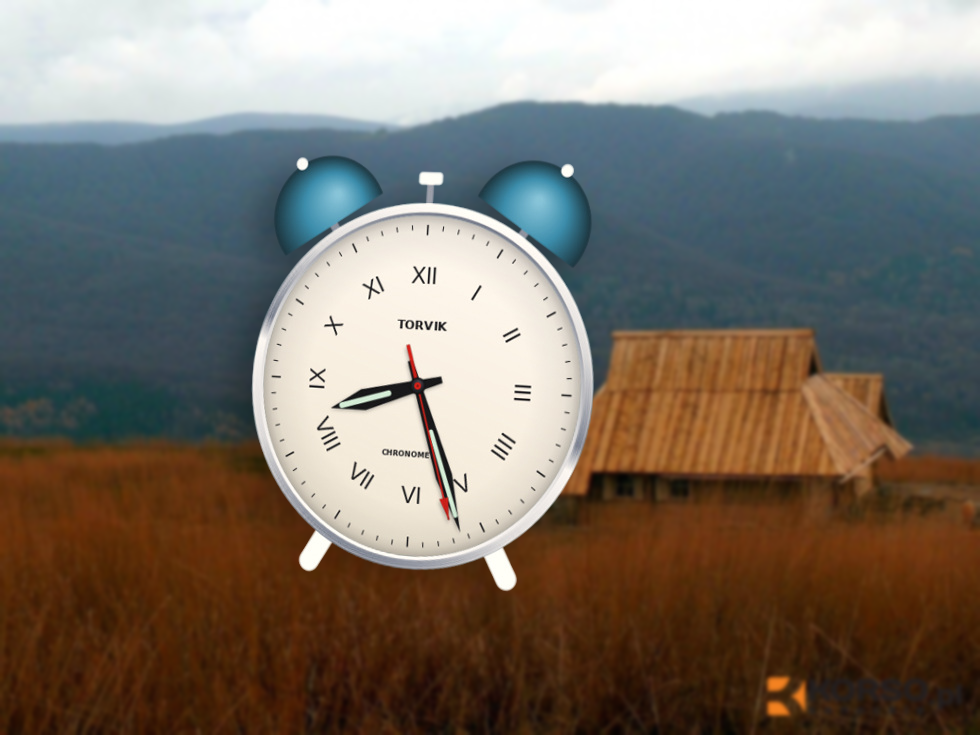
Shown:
8:26:27
